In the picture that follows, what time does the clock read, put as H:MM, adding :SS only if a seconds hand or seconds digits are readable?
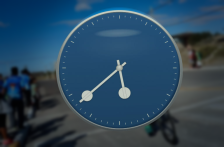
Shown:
5:38
